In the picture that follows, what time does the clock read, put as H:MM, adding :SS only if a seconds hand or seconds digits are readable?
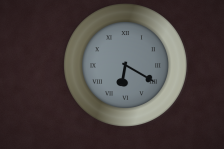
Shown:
6:20
